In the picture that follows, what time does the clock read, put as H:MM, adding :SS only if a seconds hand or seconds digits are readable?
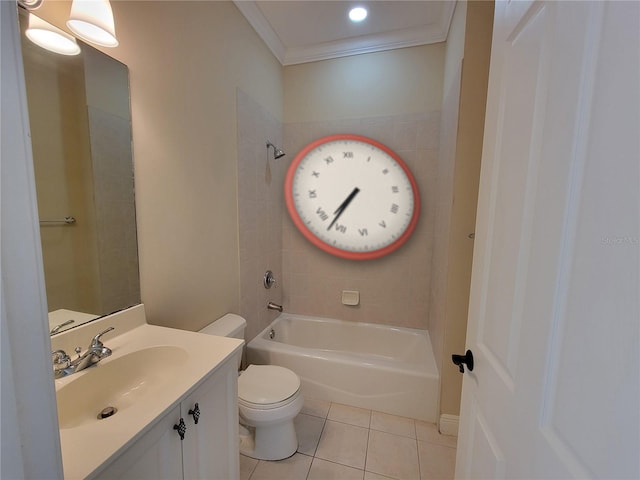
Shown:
7:37
